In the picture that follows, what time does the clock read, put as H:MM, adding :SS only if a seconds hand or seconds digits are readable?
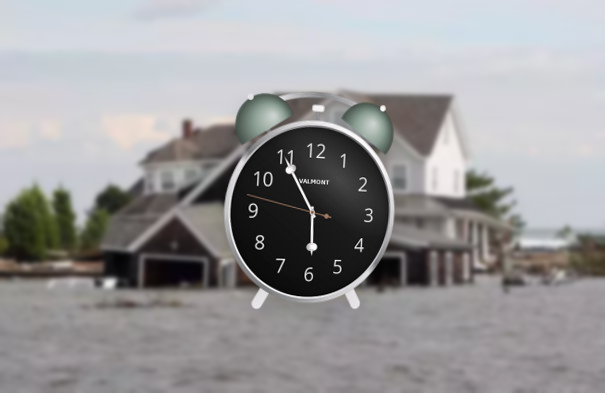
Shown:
5:54:47
